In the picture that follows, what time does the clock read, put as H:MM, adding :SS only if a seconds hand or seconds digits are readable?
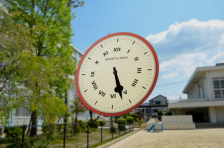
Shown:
5:27
